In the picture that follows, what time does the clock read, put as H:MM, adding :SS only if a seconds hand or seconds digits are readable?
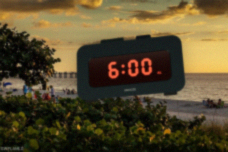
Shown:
6:00
